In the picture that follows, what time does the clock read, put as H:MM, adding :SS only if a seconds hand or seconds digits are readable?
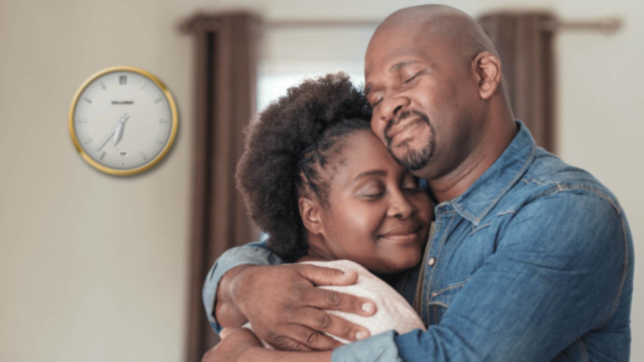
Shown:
6:37
